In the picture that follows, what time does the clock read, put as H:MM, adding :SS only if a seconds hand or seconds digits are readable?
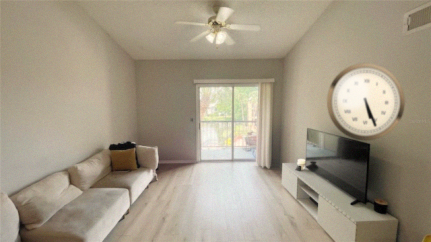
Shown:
5:26
